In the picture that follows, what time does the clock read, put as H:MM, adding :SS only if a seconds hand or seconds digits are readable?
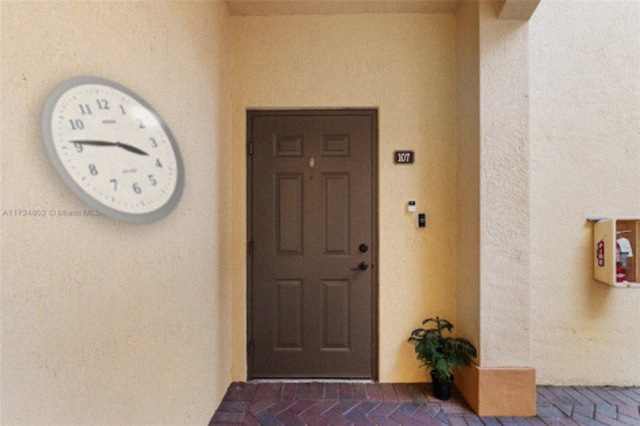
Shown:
3:46
